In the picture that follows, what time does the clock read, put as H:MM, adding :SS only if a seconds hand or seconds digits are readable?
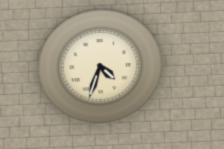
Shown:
4:33
